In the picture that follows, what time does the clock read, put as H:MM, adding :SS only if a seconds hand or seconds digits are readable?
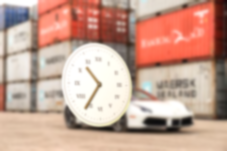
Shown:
10:36
